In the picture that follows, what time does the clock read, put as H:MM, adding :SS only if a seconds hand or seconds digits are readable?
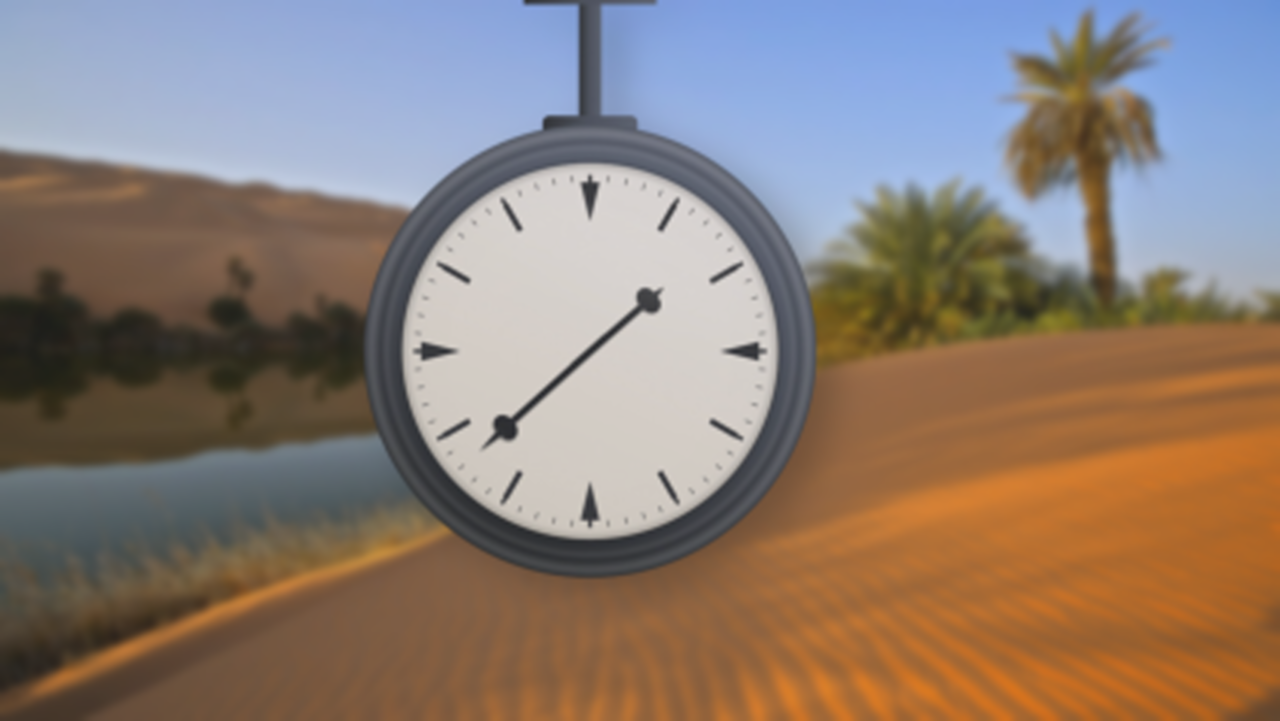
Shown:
1:38
